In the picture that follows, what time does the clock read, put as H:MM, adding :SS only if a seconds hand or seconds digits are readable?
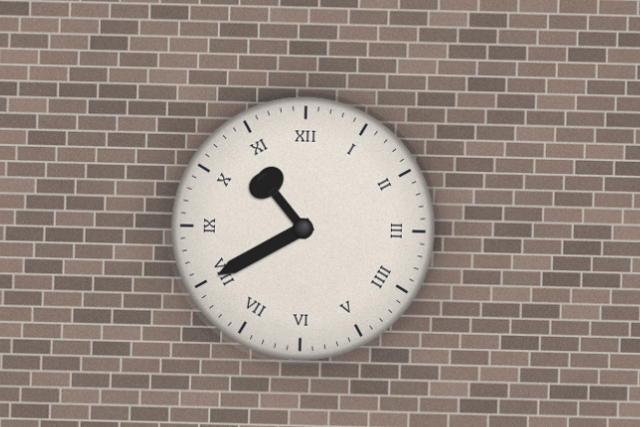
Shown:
10:40
